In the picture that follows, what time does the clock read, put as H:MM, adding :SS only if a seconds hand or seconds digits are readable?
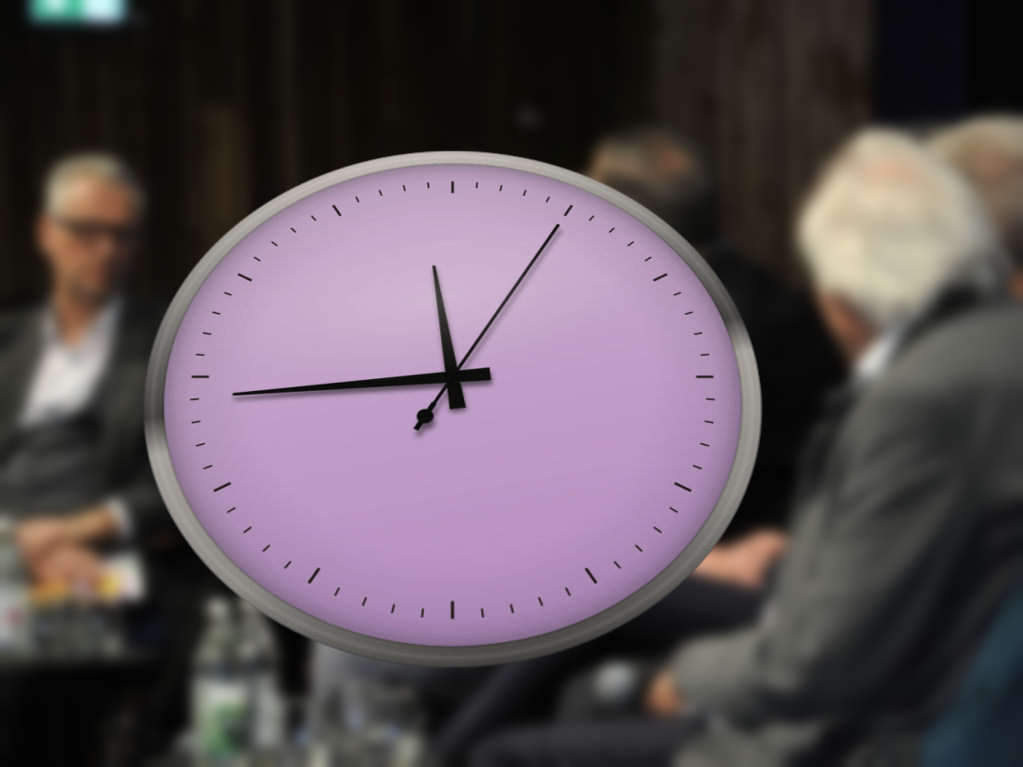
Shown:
11:44:05
